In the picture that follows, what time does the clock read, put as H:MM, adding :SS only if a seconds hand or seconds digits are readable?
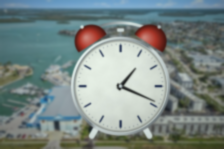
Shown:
1:19
